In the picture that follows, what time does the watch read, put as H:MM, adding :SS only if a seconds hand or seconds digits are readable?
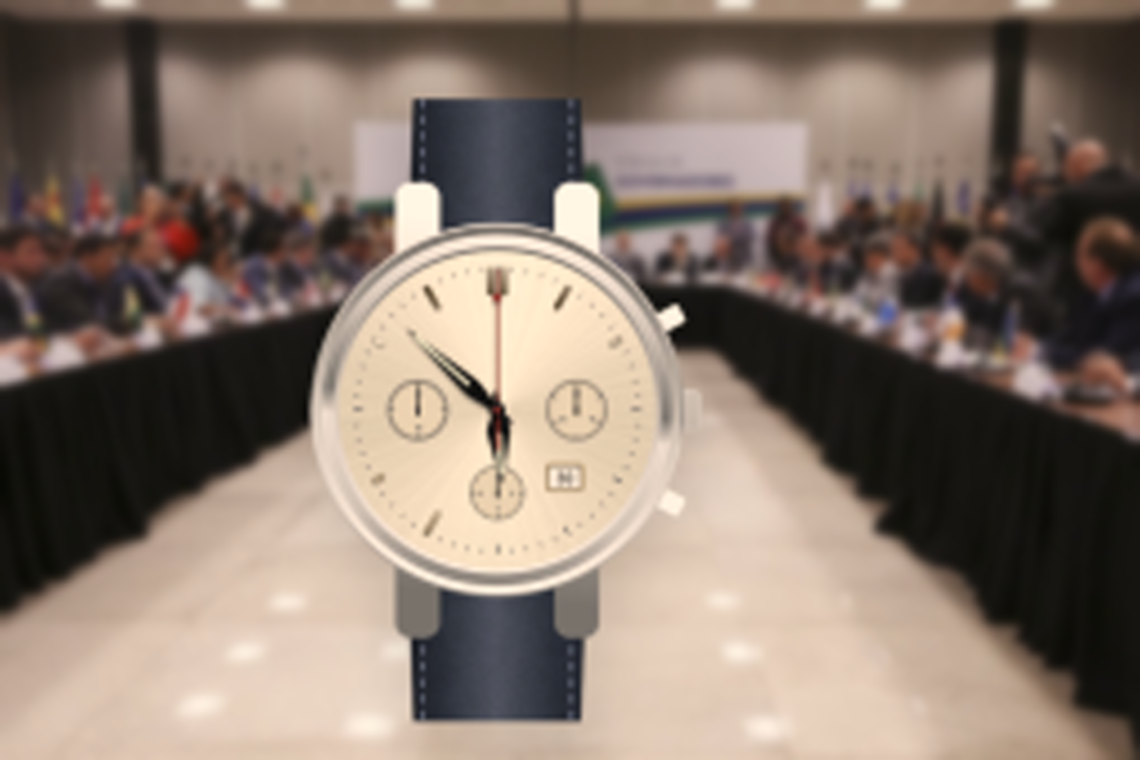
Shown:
5:52
